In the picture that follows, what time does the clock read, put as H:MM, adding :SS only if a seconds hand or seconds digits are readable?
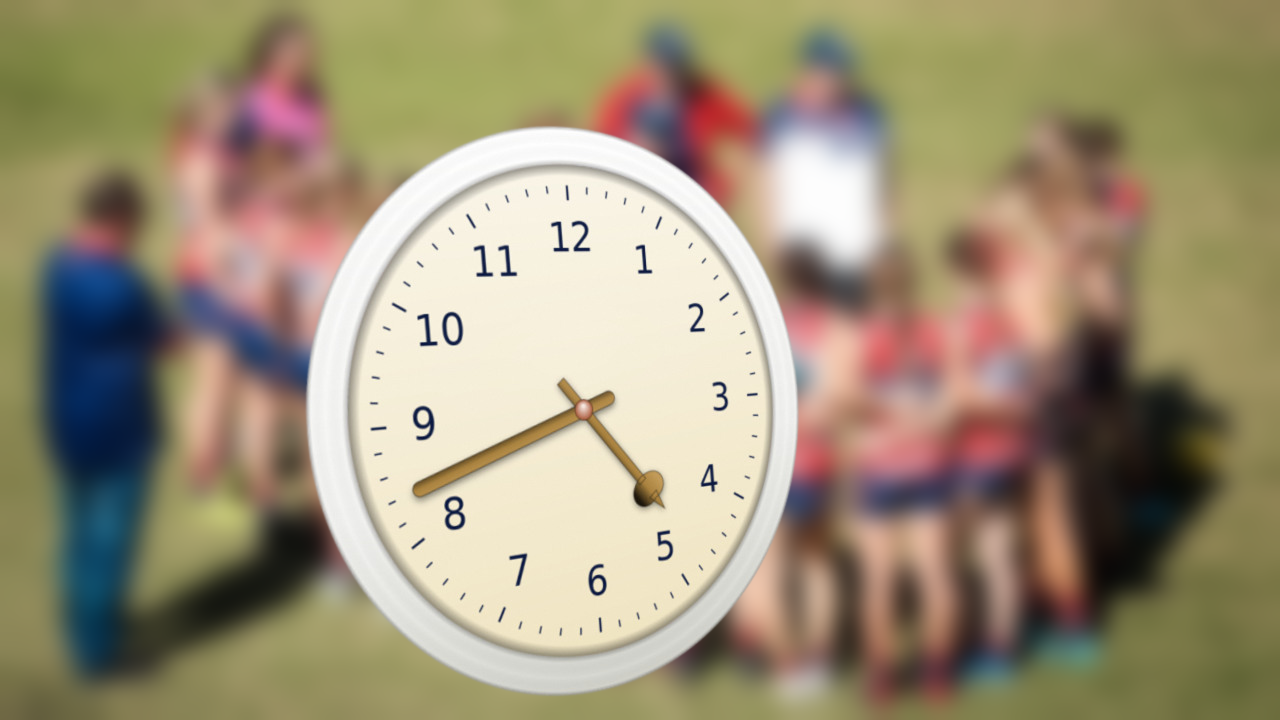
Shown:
4:42
